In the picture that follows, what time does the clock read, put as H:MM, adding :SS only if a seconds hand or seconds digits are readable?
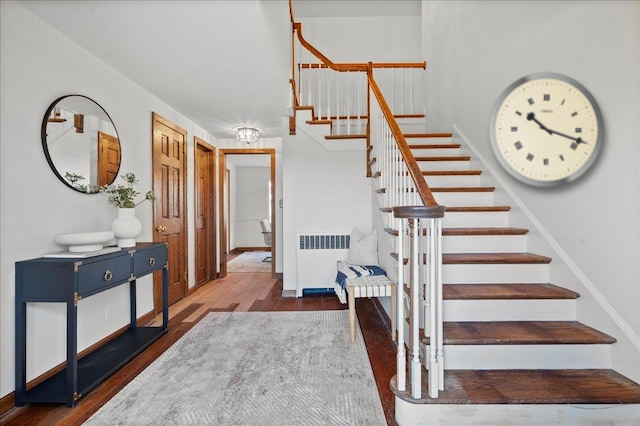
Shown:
10:18
